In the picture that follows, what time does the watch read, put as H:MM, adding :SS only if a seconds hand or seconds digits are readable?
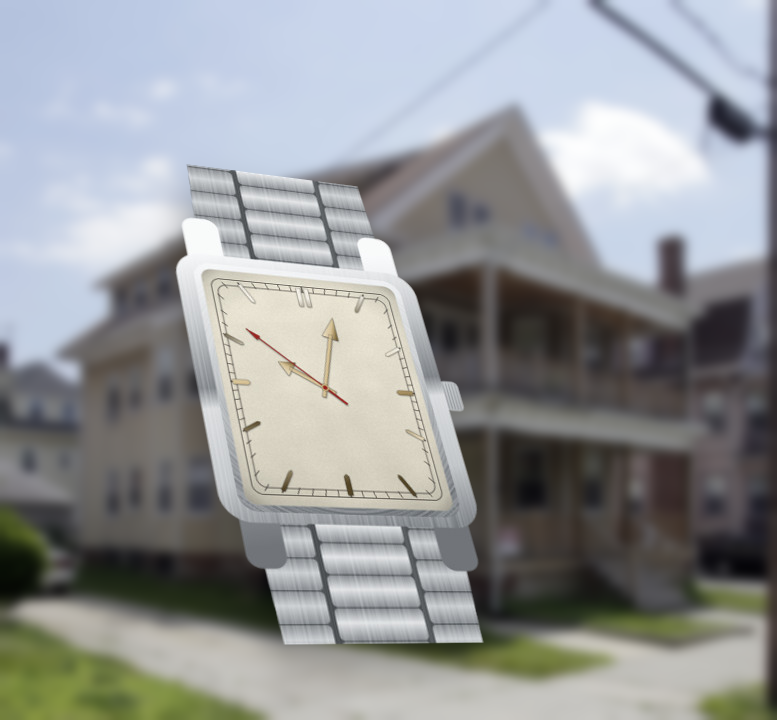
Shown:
10:02:52
